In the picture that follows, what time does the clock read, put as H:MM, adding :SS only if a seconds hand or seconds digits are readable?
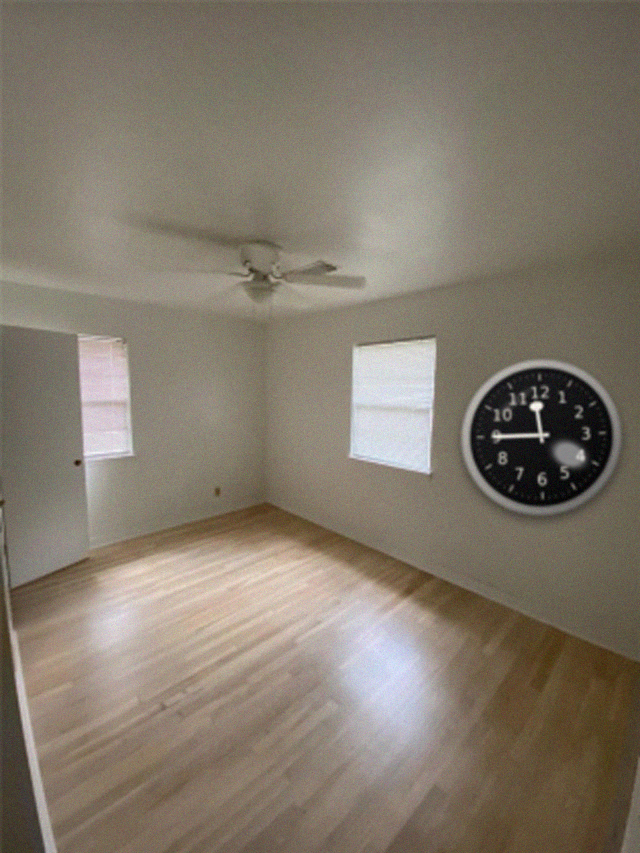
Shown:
11:45
